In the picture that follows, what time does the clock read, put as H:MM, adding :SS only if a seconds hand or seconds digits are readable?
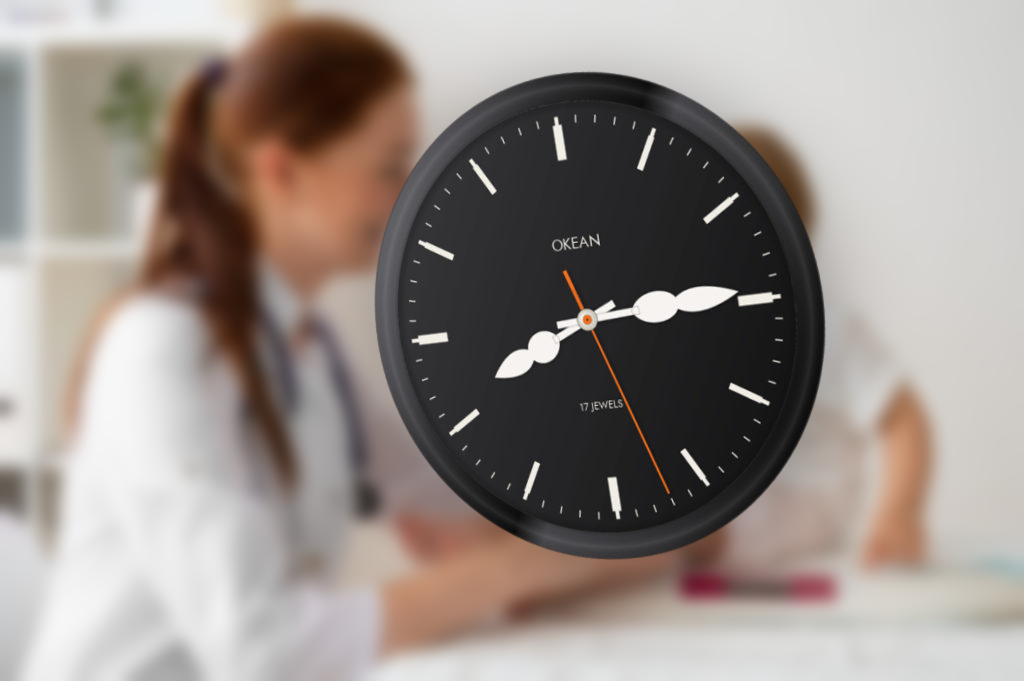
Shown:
8:14:27
